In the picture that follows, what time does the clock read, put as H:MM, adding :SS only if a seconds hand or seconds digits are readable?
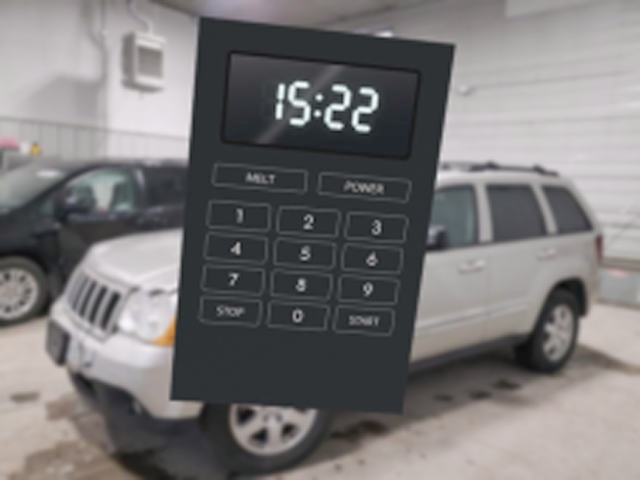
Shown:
15:22
